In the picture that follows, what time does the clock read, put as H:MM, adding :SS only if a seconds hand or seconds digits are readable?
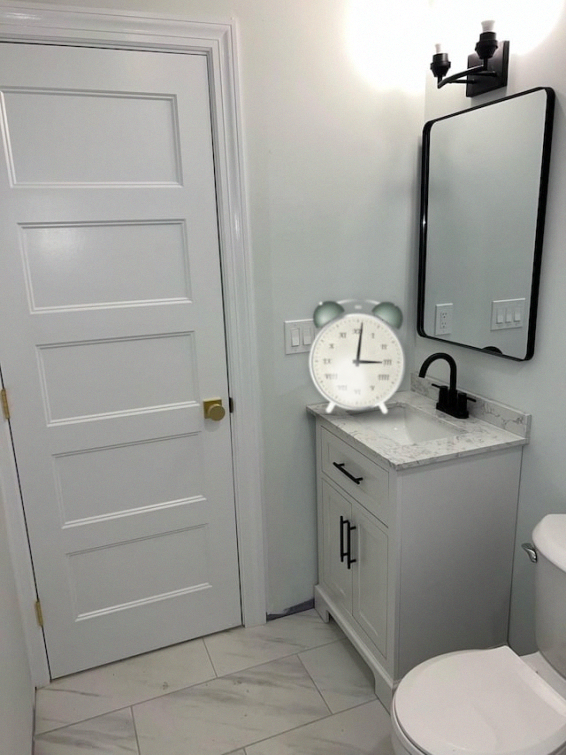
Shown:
3:01
